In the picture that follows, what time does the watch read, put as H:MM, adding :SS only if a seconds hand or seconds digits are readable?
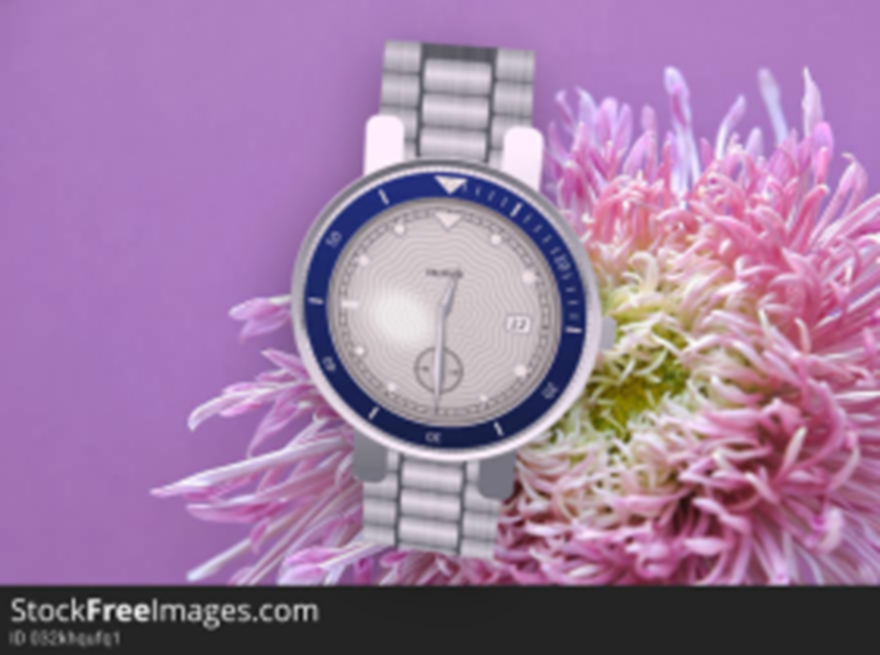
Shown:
12:30
